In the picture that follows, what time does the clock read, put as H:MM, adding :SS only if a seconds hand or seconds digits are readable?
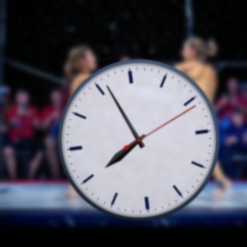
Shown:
7:56:11
